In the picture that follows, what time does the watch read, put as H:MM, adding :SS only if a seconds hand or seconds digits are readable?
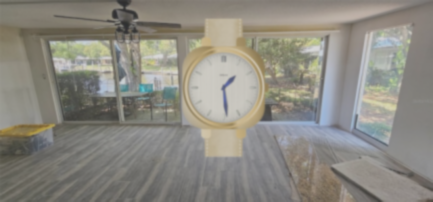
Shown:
1:29
